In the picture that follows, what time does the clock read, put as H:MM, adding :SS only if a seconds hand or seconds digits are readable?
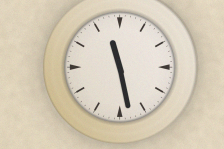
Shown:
11:28
